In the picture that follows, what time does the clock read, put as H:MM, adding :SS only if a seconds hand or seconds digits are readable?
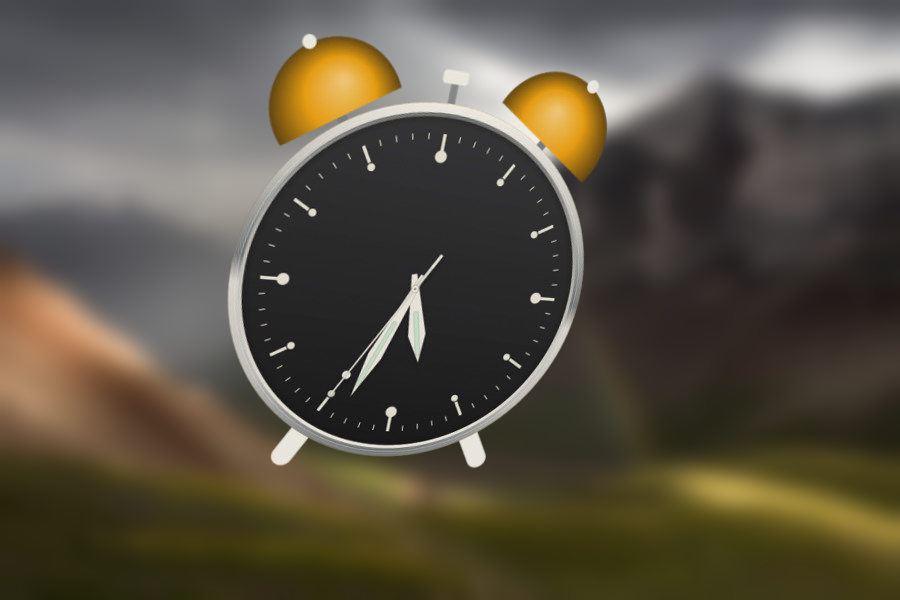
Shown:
5:33:35
